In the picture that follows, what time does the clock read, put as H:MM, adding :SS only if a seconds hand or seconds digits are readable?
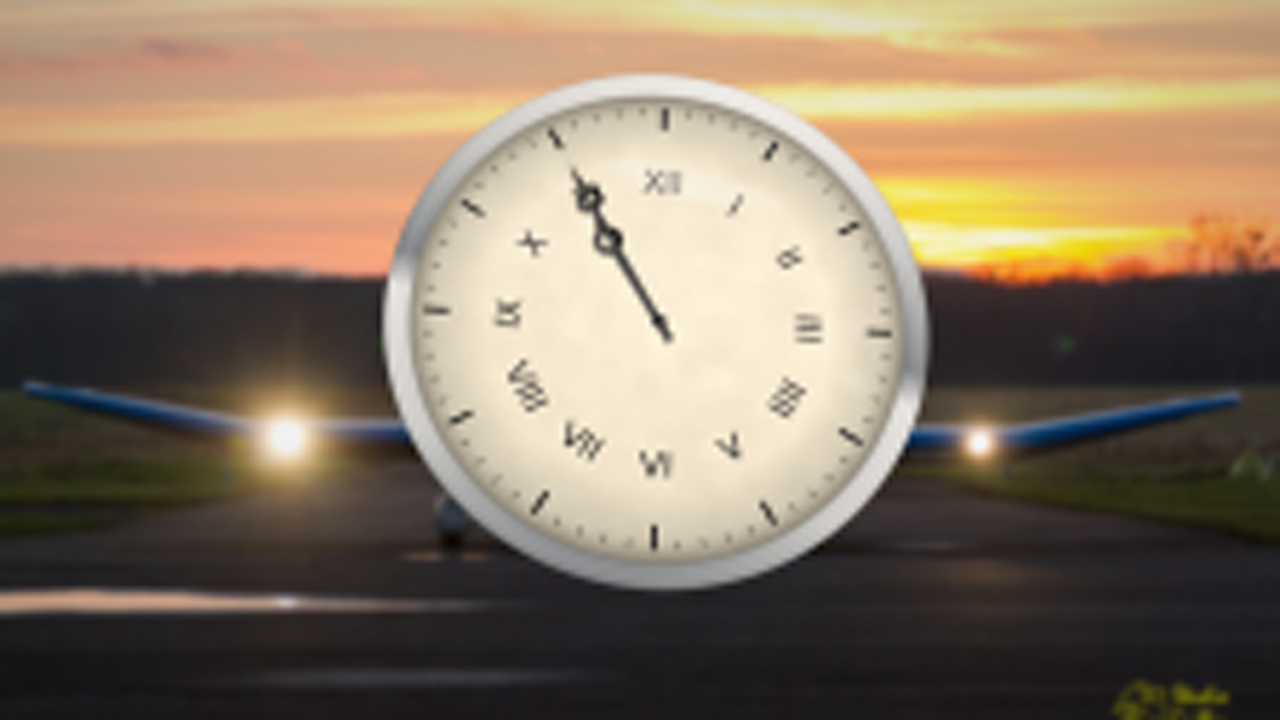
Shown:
10:55
